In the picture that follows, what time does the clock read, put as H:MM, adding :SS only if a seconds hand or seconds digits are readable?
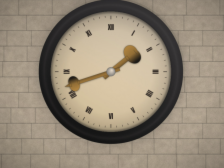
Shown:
1:42
